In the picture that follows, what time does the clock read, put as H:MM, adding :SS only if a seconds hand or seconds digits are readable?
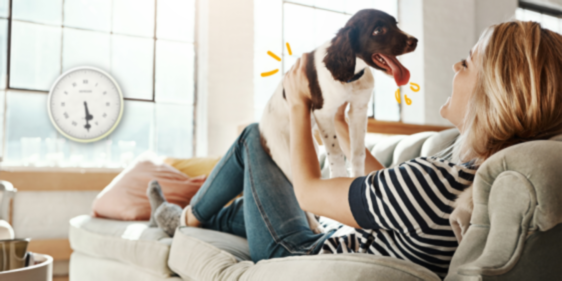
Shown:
5:29
